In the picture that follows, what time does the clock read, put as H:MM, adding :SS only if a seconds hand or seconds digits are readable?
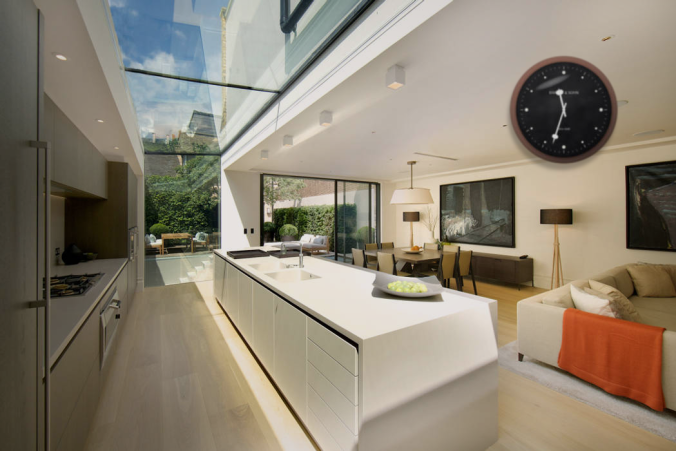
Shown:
11:33
